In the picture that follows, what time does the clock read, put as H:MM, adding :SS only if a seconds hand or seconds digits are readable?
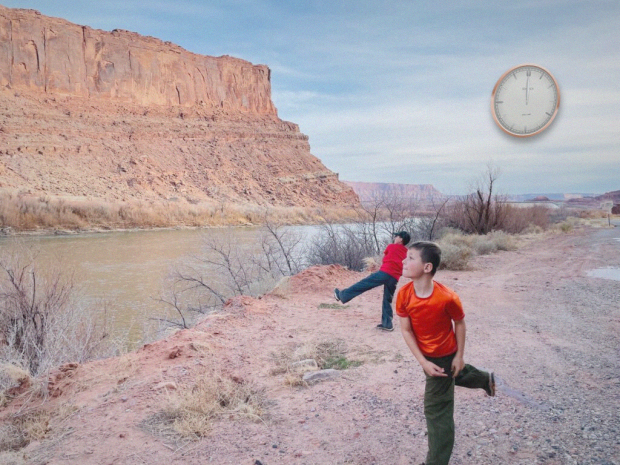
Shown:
12:00
